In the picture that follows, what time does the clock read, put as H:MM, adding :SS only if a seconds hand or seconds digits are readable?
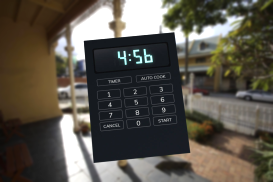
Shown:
4:56
